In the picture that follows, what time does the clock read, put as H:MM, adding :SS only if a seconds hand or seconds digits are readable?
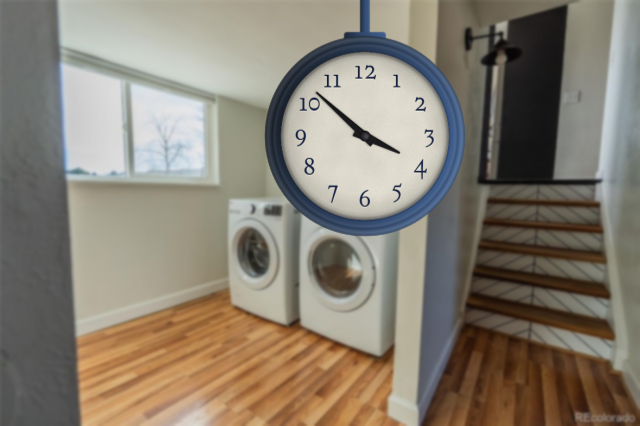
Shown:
3:52
